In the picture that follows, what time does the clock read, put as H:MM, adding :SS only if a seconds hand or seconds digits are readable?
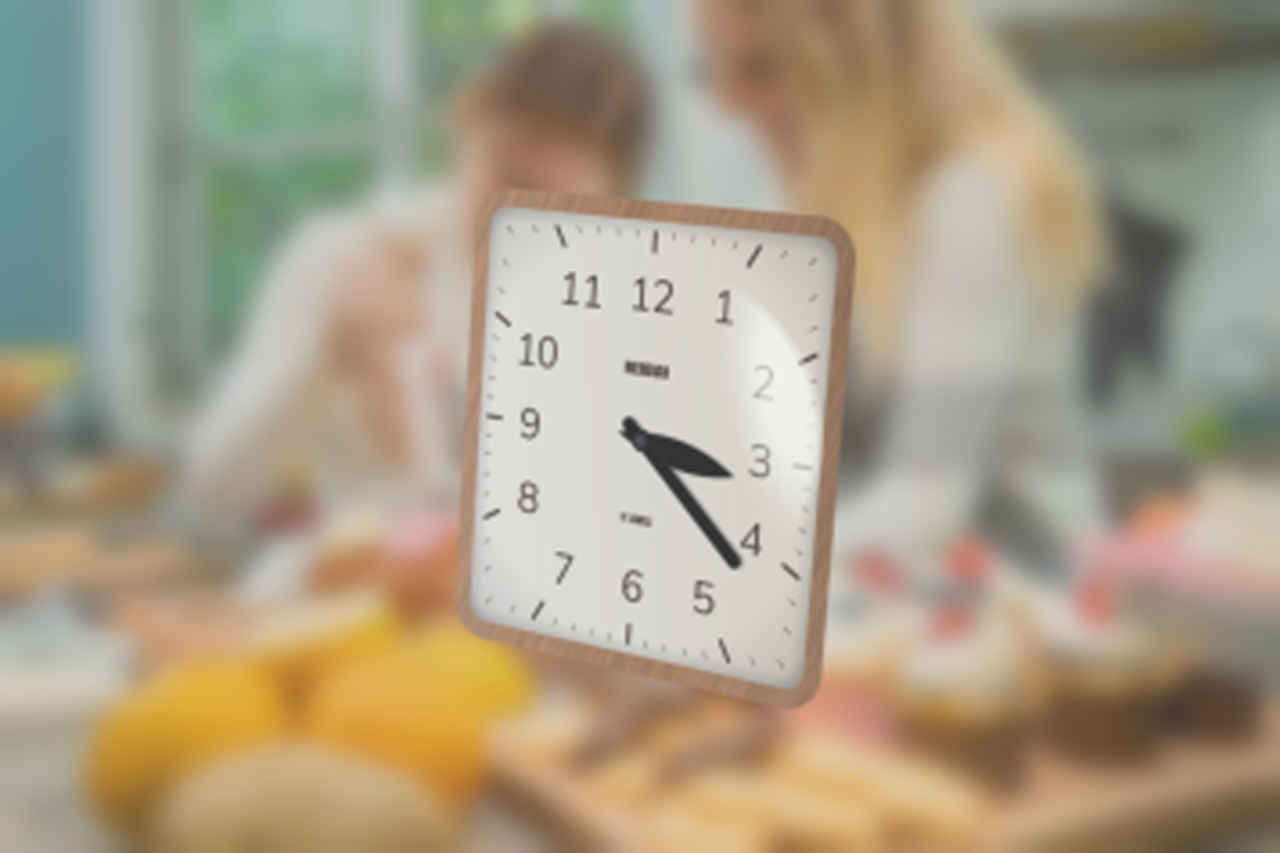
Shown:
3:22
